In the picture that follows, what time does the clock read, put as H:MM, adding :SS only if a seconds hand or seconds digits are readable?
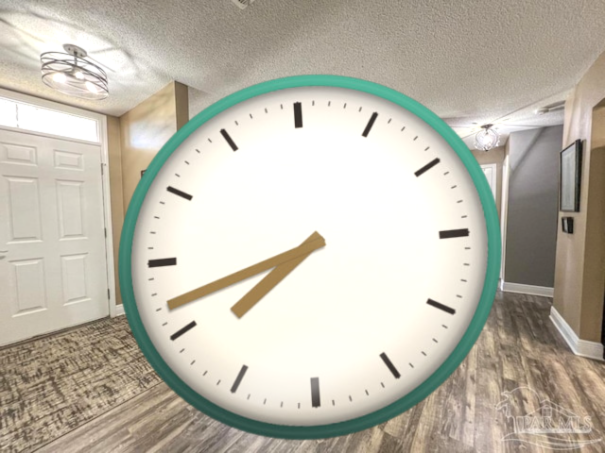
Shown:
7:42
